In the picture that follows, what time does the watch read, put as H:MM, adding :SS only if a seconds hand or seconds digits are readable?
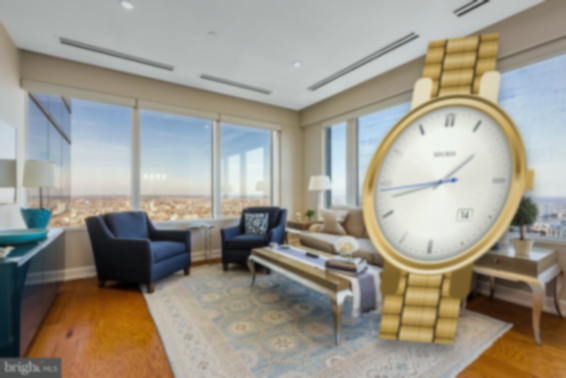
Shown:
1:42:44
